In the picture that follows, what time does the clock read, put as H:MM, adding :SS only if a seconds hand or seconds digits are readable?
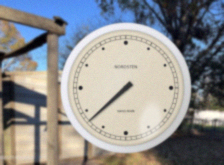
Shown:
7:38
